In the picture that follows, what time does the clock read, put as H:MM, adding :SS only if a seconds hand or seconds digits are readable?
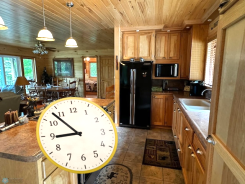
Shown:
8:53
